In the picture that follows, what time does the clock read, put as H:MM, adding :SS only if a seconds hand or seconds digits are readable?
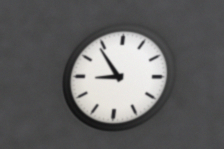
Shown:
8:54
